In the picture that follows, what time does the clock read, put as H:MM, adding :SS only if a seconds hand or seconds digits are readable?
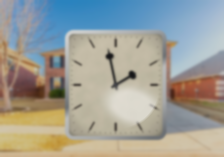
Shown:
1:58
